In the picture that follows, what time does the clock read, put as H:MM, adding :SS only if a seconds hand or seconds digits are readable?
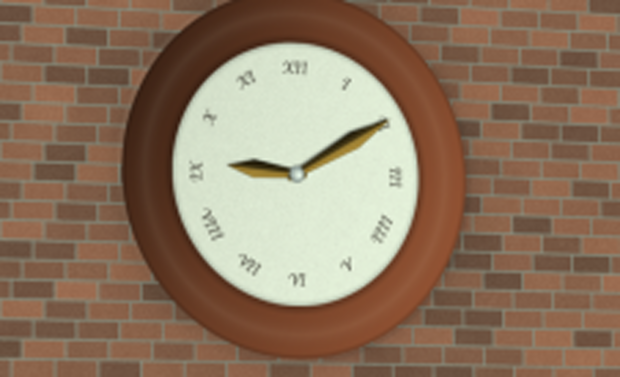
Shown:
9:10
